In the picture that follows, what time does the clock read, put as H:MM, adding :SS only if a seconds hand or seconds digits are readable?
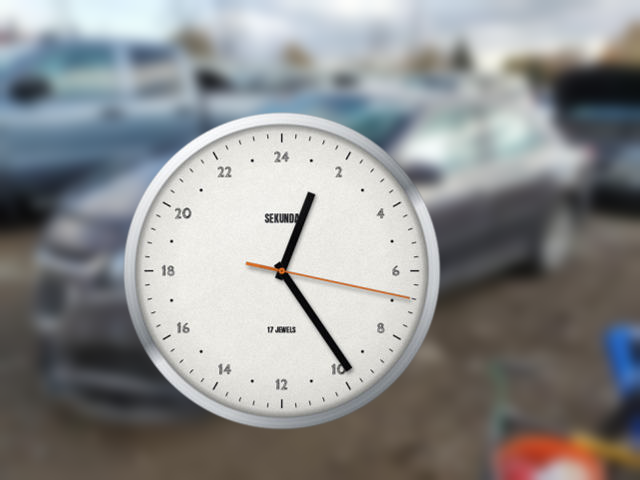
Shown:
1:24:17
